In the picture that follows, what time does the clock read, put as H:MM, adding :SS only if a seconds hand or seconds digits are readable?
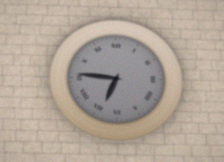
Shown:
6:46
